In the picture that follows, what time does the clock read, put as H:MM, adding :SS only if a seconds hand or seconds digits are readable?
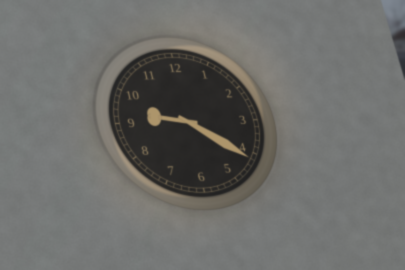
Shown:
9:21
